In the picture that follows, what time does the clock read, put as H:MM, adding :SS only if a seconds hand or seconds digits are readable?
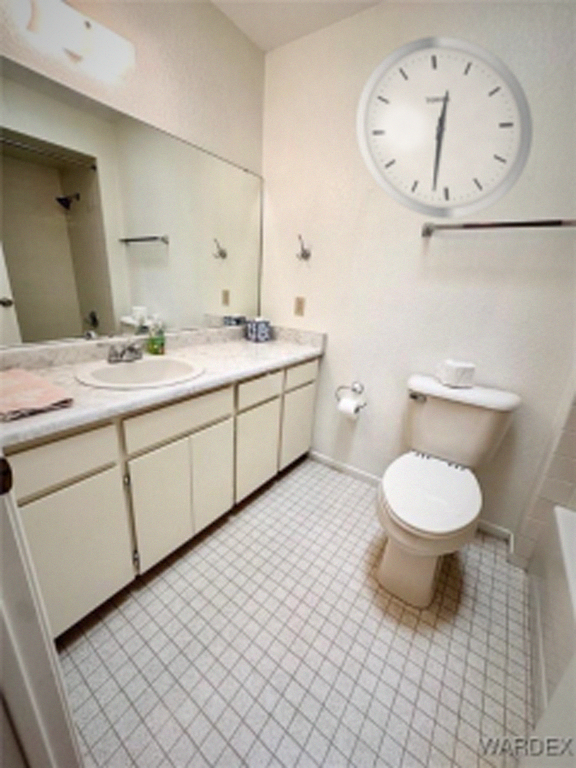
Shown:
12:32
